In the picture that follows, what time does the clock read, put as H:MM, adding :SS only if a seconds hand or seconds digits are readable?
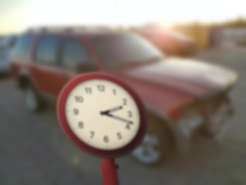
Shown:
2:18
